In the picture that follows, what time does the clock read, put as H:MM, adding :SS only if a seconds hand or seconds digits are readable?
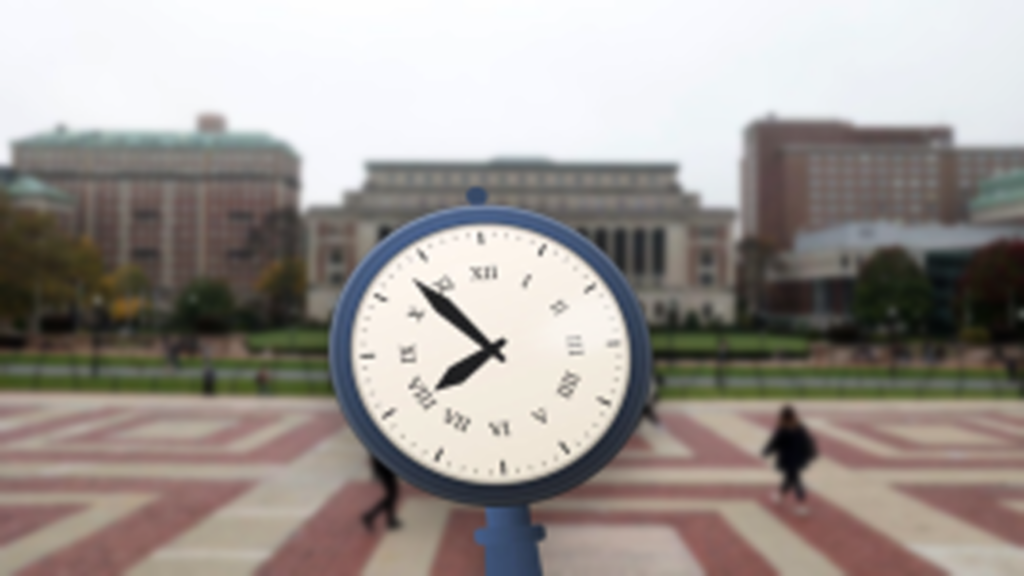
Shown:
7:53
